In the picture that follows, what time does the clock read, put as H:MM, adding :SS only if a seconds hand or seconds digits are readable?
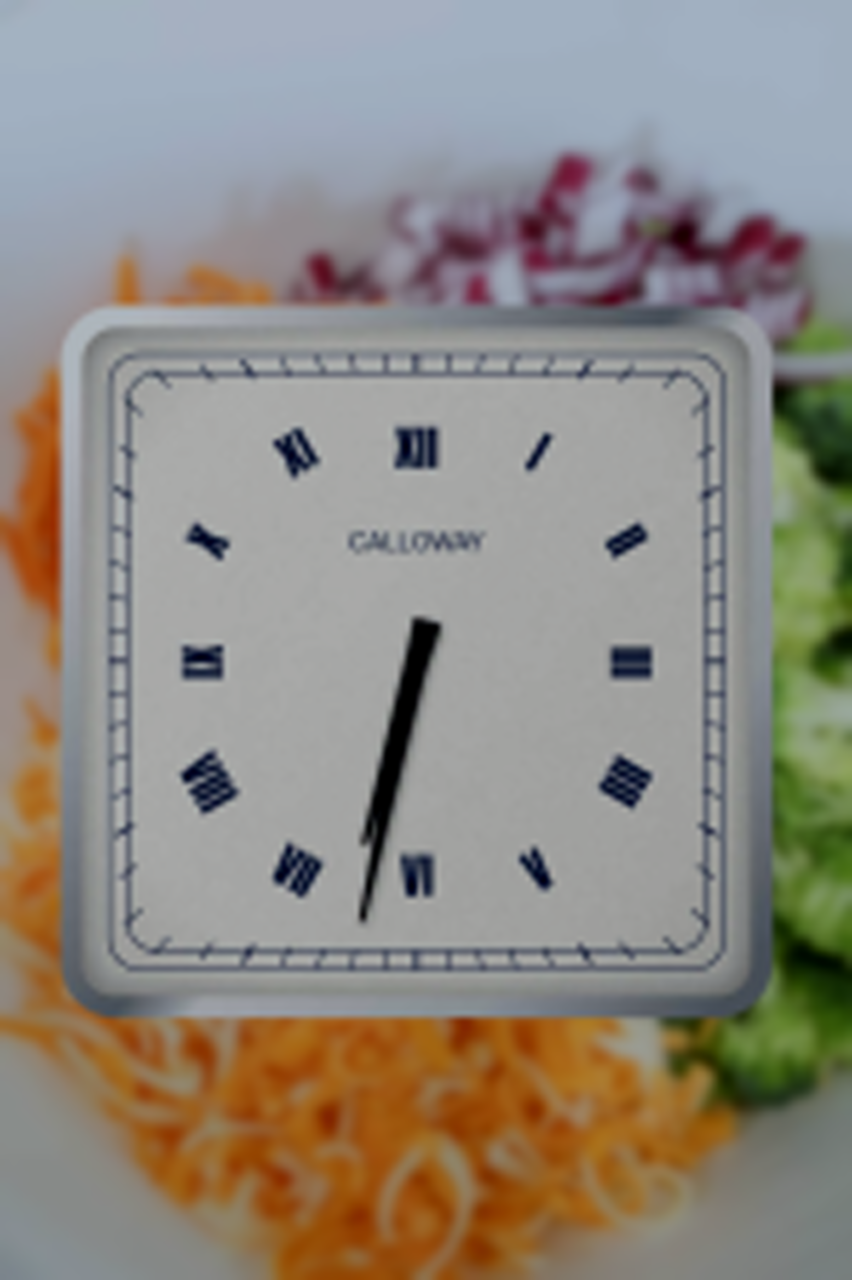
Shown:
6:32
